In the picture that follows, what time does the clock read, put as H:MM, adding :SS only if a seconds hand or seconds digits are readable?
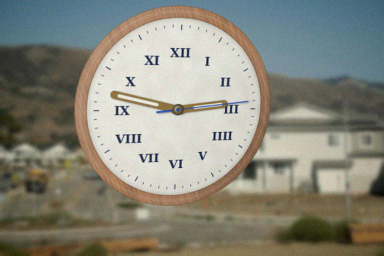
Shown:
2:47:14
